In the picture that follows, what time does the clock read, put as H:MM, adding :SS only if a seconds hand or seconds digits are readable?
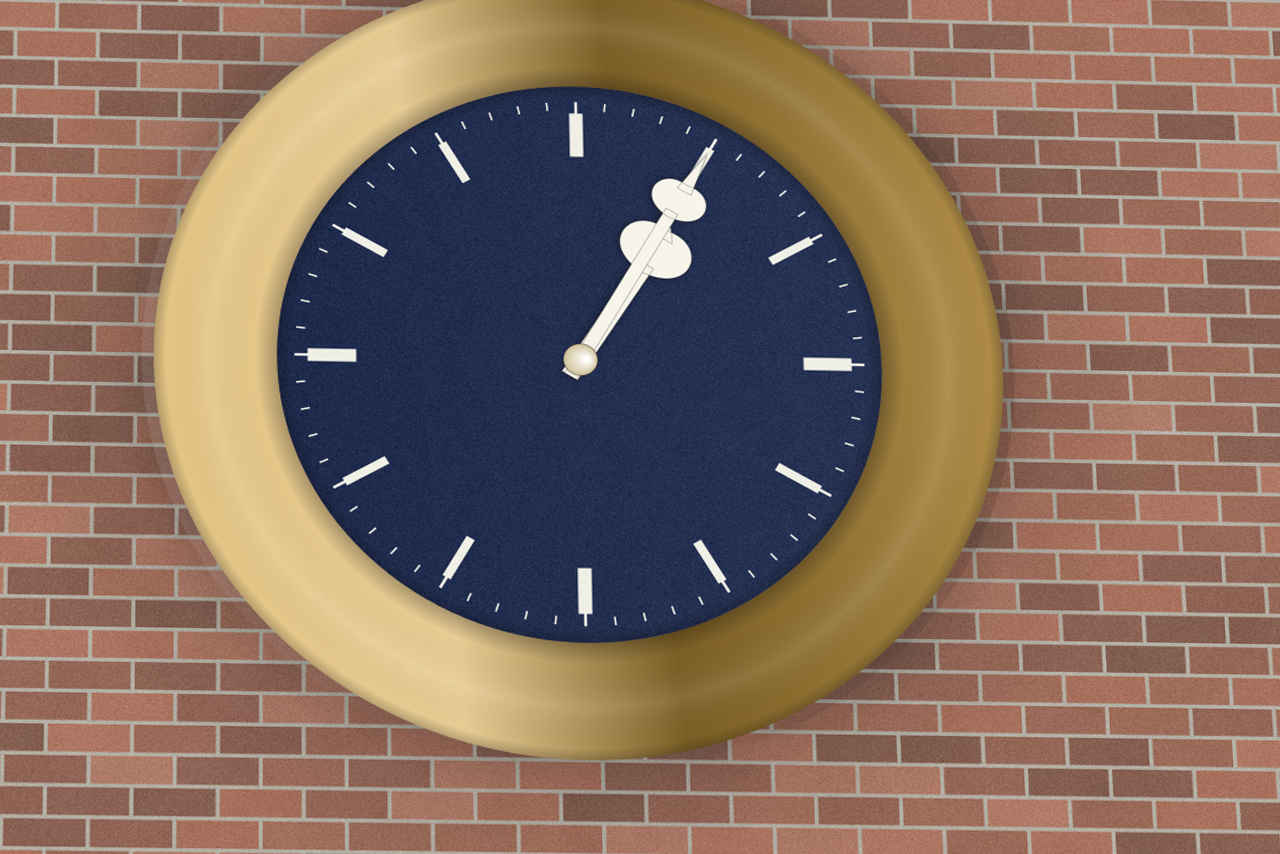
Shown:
1:05
